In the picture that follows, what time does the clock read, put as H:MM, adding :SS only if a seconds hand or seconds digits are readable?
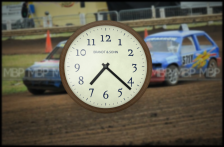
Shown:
7:22
